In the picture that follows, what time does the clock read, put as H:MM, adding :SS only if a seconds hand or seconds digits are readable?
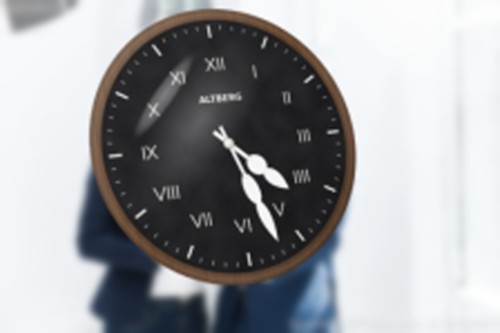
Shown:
4:27
